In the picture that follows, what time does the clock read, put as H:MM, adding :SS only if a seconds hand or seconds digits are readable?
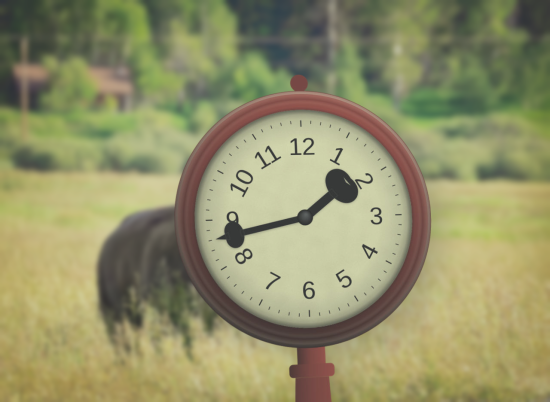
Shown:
1:43
